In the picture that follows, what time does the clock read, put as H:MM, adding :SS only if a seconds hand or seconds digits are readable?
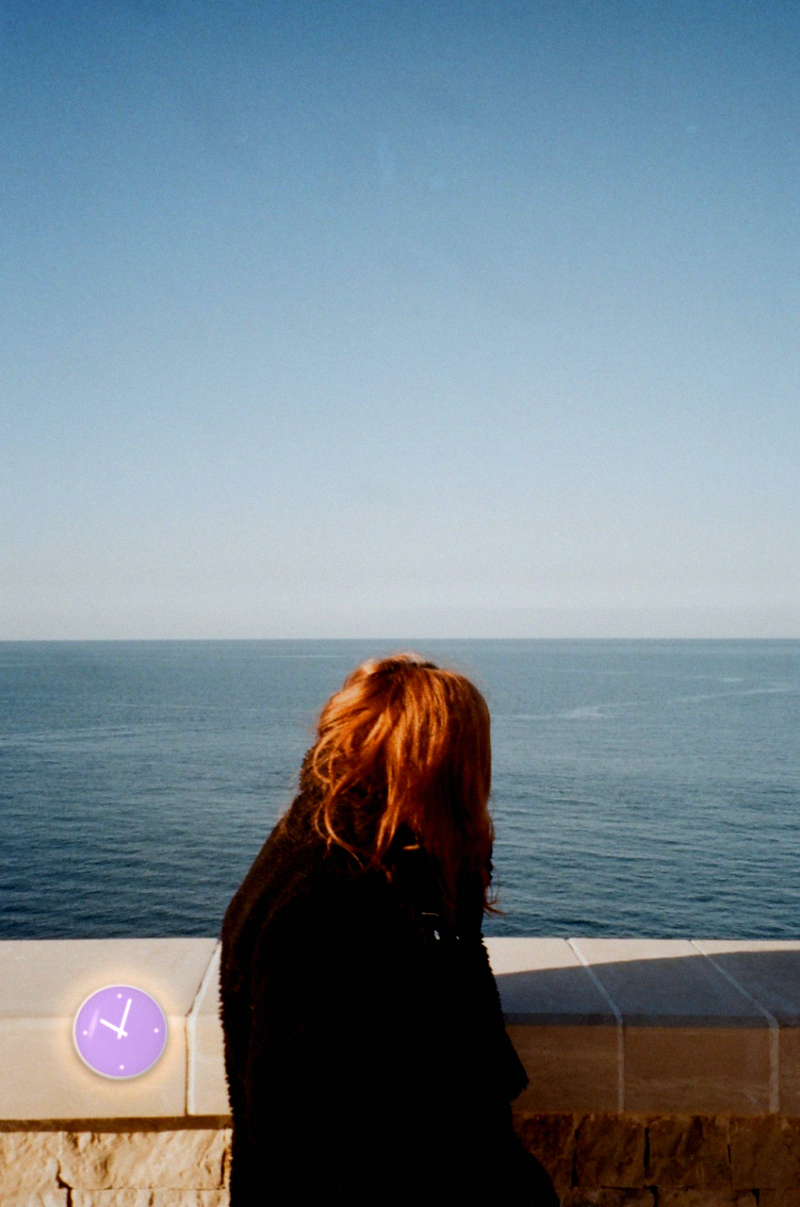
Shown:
10:03
